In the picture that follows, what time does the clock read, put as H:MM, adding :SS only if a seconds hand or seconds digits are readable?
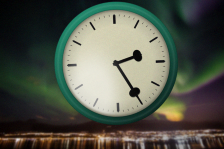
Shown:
2:25
